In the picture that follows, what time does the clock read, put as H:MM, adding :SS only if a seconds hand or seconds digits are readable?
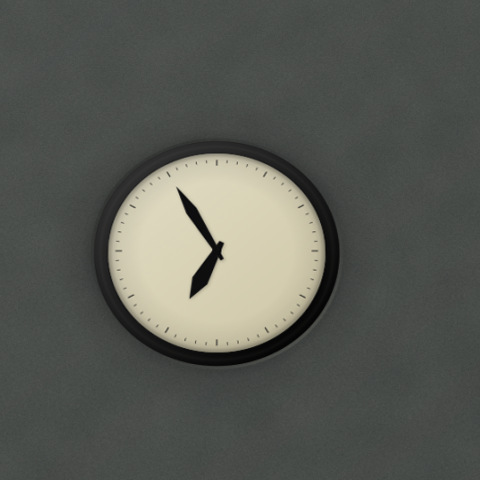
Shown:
6:55
